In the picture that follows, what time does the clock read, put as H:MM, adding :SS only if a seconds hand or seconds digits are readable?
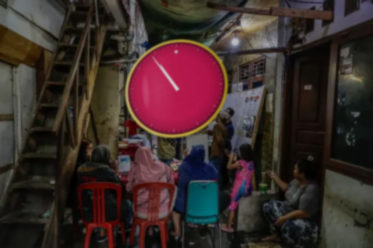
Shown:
10:54
